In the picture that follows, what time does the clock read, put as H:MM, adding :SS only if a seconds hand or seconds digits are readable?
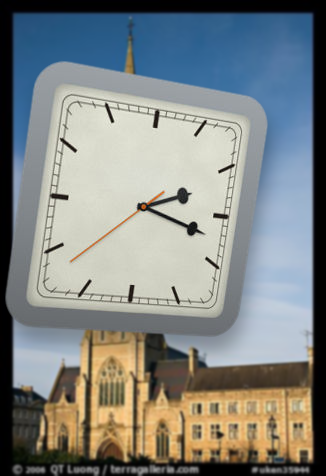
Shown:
2:17:38
